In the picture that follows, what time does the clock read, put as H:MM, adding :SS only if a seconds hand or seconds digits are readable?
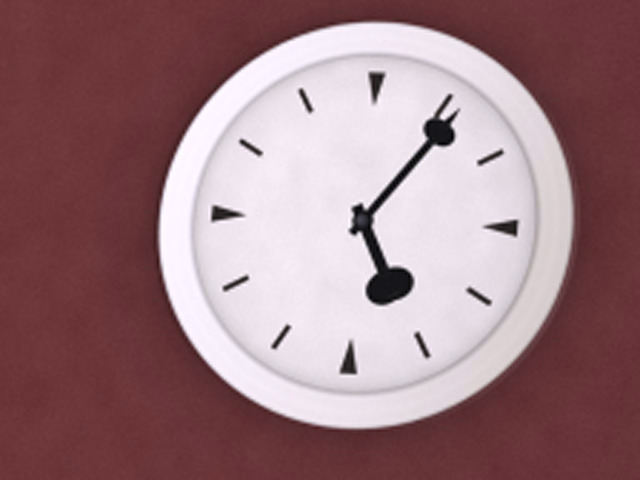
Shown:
5:06
